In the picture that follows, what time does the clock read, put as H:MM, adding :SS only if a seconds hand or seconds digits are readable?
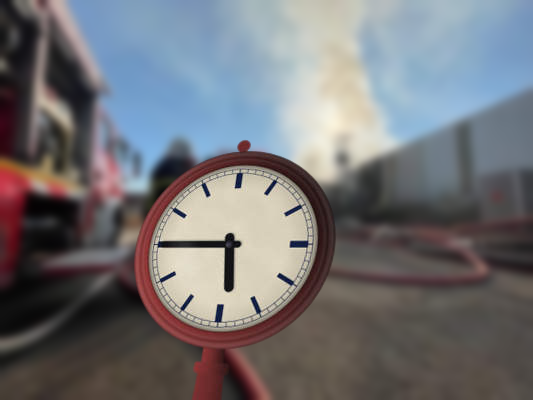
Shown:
5:45
